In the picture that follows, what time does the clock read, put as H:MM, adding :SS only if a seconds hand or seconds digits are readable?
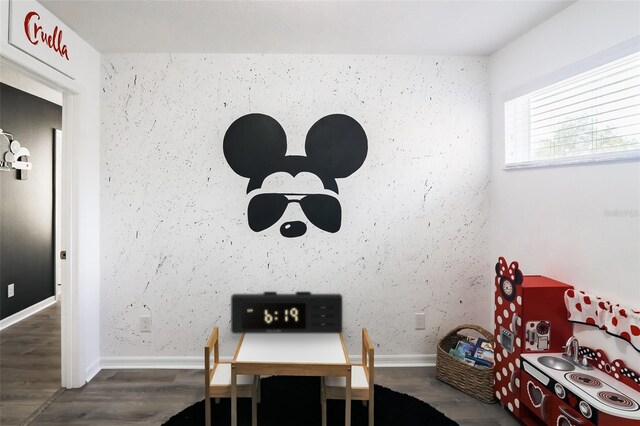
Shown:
6:19
